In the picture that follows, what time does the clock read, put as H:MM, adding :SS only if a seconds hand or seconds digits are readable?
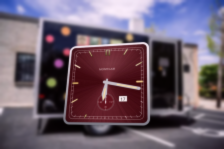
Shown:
6:17
